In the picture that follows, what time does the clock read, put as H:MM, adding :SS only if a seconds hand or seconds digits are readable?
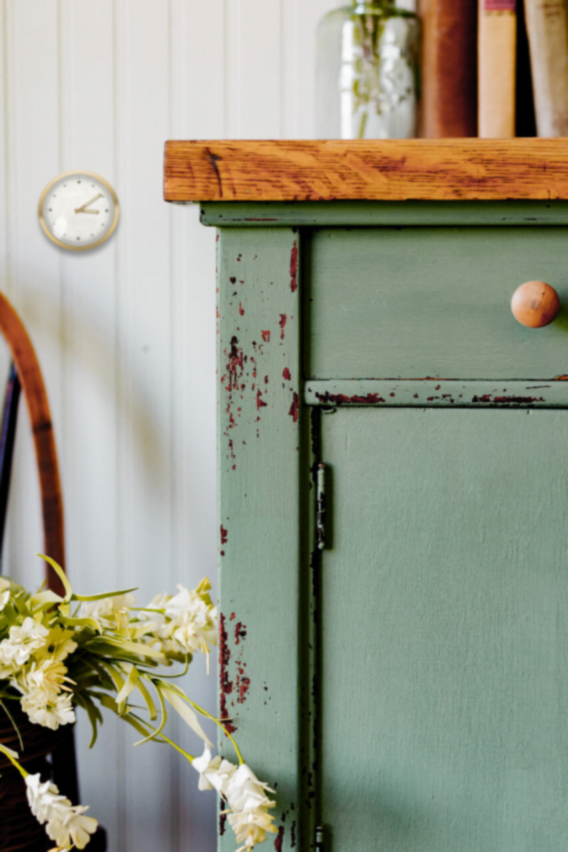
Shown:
3:09
